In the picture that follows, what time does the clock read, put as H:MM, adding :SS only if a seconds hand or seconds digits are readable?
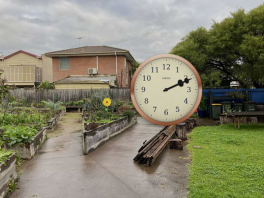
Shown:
2:11
